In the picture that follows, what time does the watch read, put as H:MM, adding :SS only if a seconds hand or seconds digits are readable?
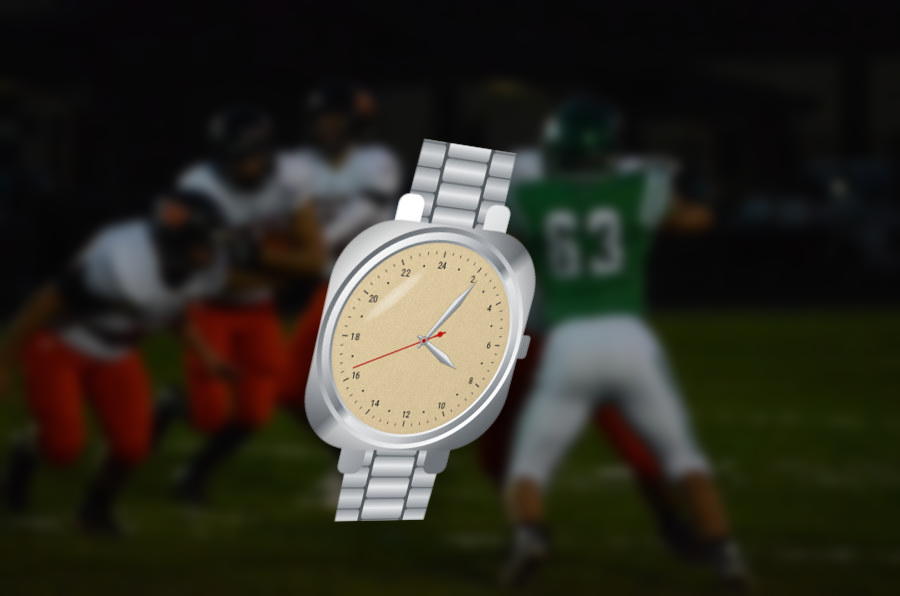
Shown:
8:05:41
